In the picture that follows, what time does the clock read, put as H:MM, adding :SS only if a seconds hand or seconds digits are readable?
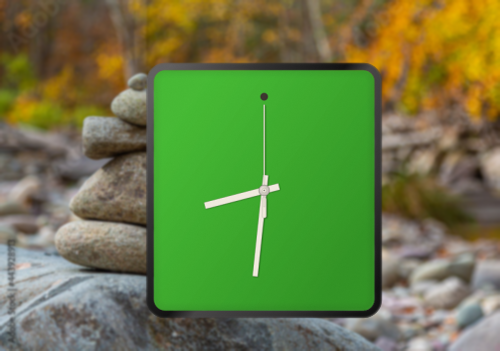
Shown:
8:31:00
